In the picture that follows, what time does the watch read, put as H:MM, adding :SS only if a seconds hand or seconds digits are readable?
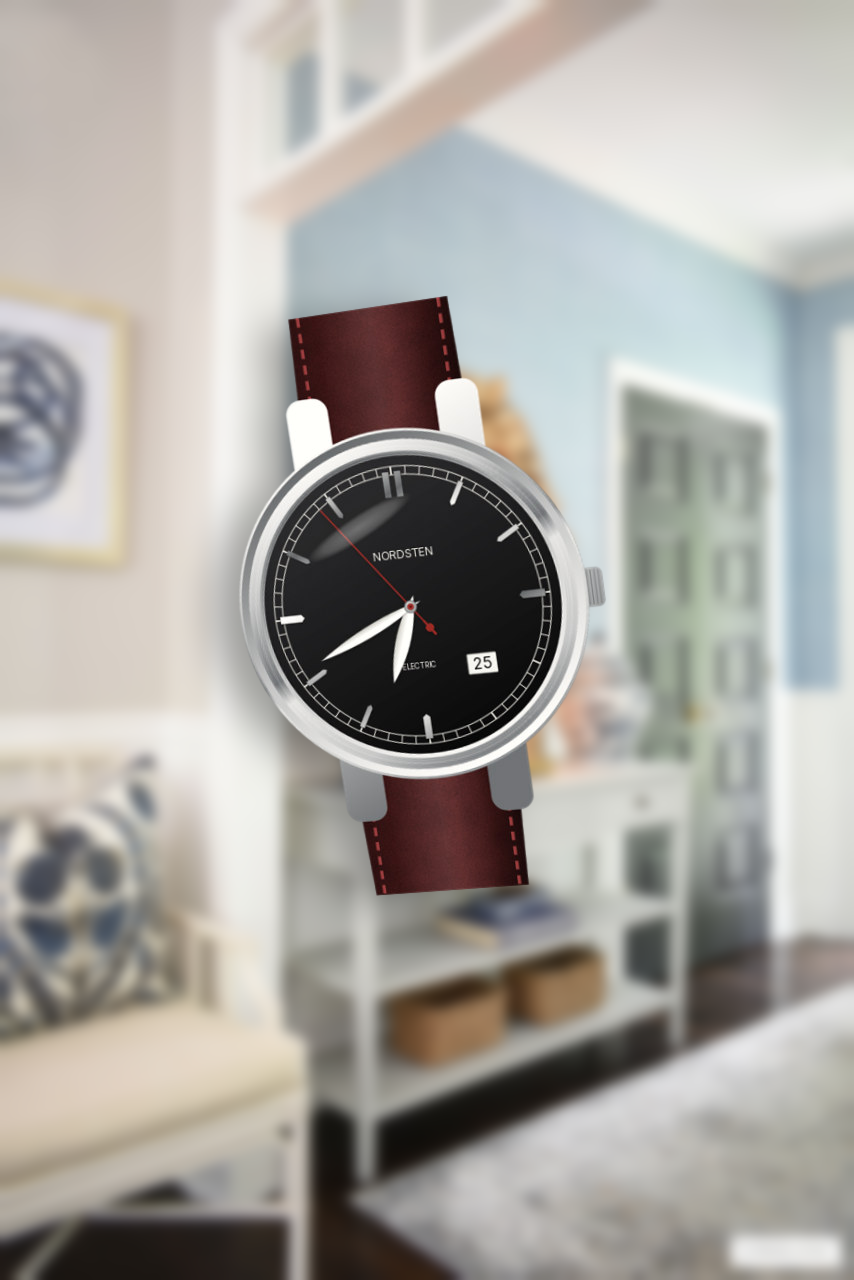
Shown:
6:40:54
